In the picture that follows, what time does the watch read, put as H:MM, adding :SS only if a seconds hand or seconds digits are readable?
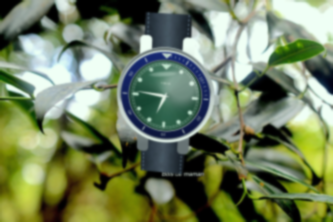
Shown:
6:46
